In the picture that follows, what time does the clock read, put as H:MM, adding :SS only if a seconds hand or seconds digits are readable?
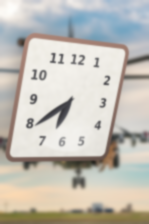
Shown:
6:39
